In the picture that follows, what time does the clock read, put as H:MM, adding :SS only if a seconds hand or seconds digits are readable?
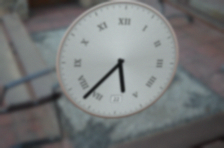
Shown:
5:37
